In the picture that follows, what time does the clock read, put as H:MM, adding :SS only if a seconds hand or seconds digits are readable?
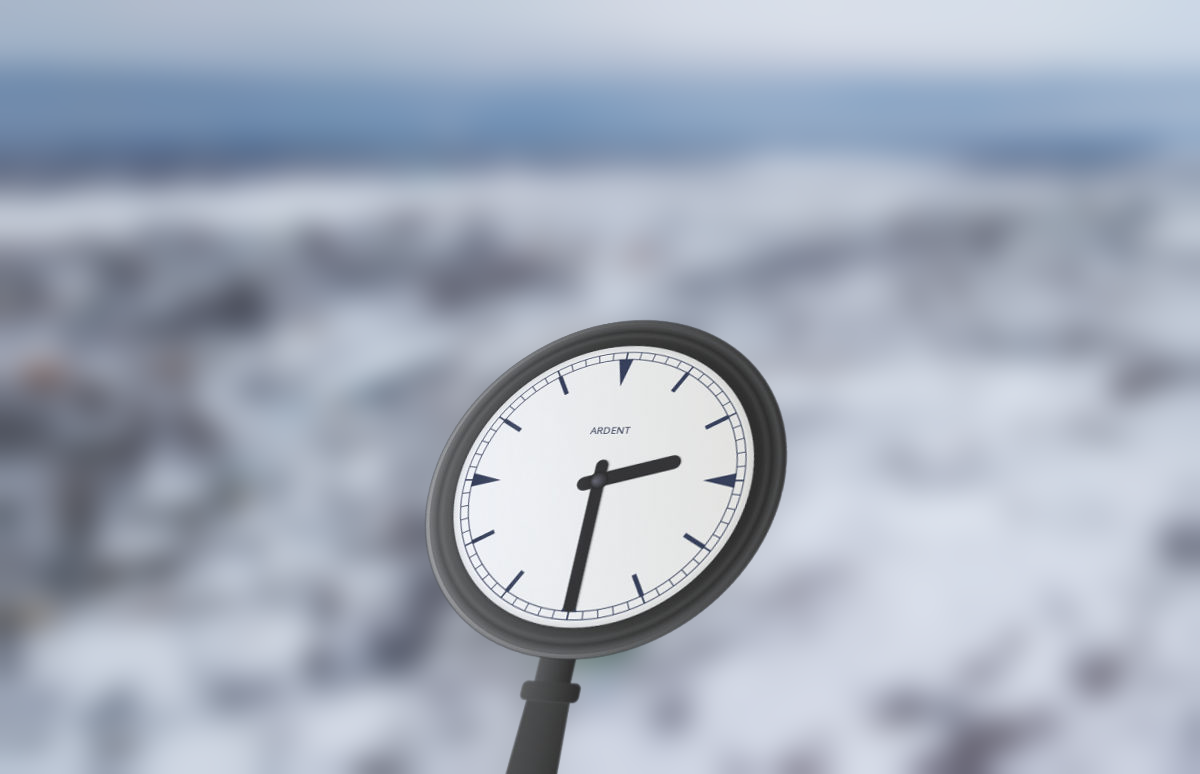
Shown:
2:30
